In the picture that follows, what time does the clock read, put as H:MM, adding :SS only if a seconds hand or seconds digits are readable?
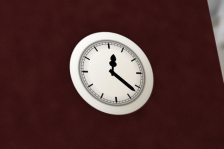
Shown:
12:22
